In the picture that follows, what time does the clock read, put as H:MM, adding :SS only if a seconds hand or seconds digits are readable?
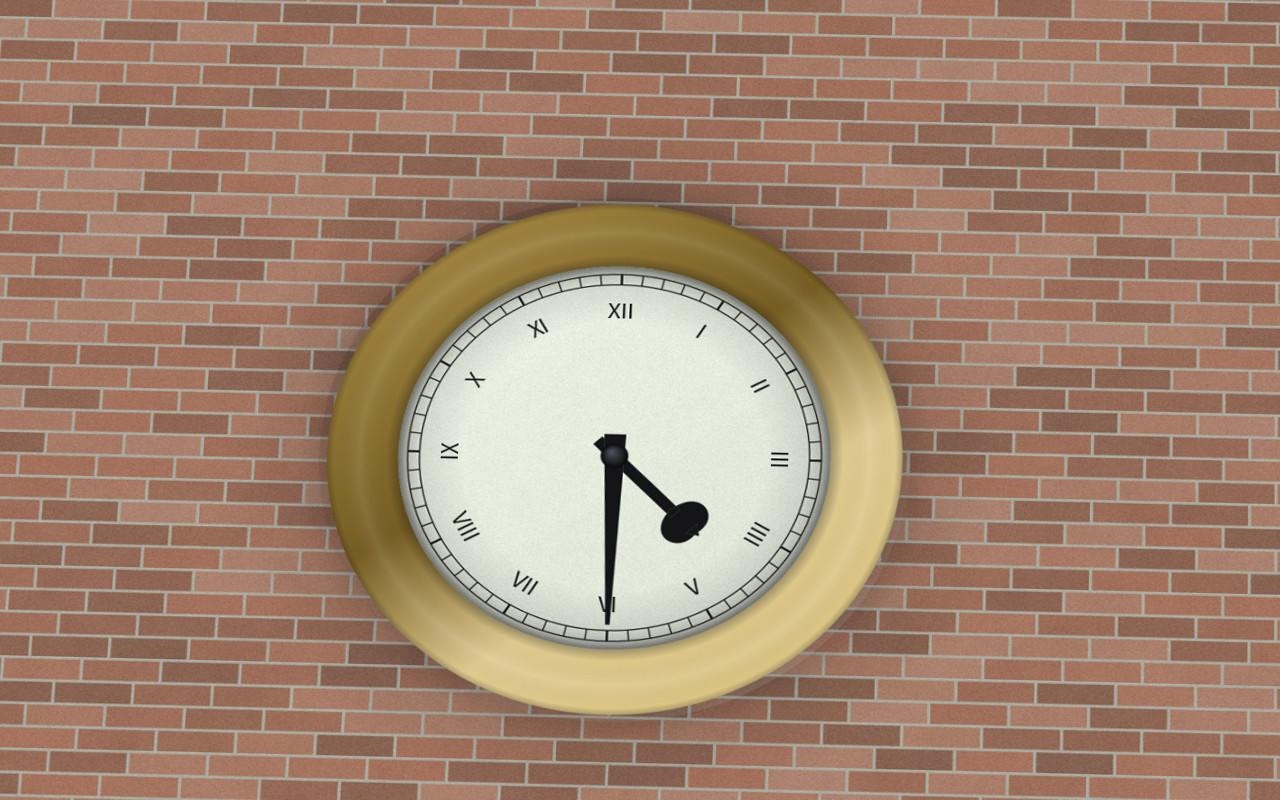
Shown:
4:30
